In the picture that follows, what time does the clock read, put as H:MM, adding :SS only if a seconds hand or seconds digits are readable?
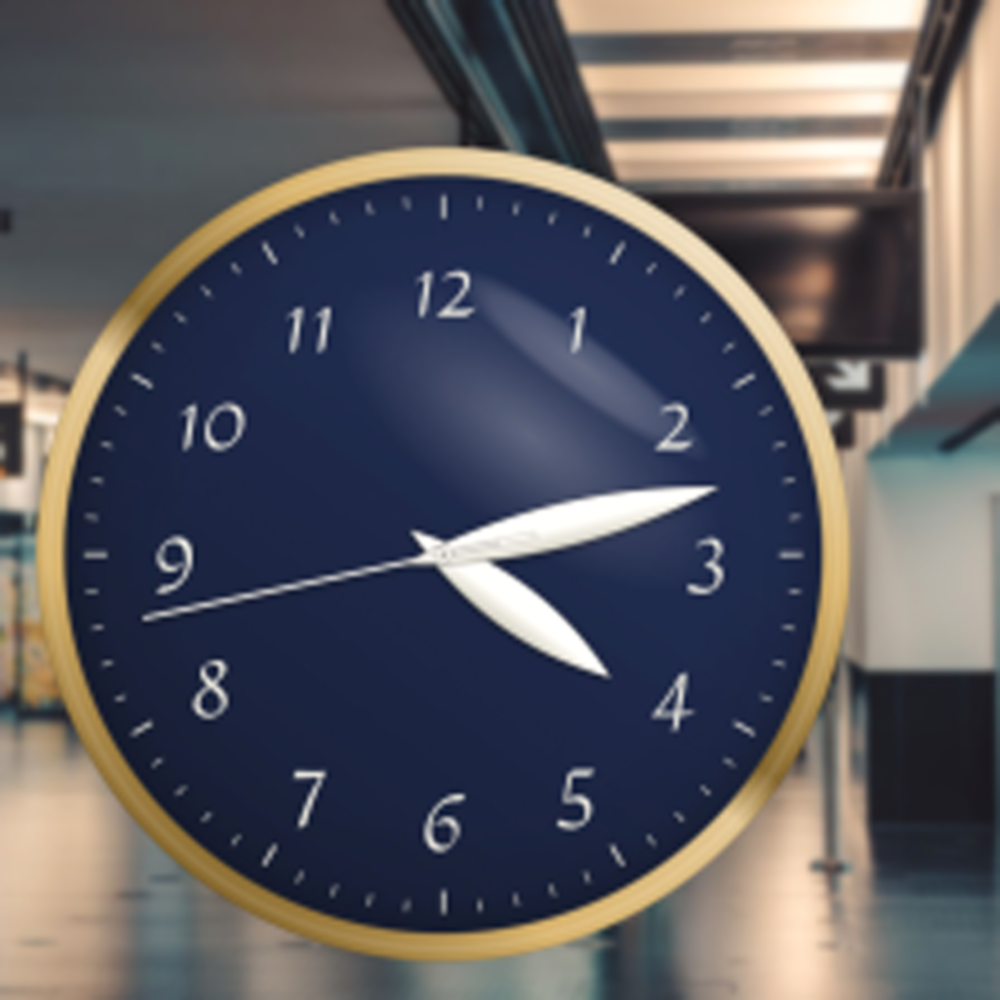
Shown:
4:12:43
